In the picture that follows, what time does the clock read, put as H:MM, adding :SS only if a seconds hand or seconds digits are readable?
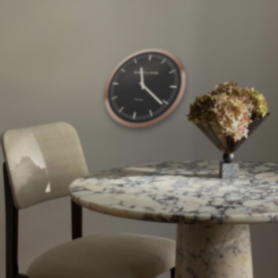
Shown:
11:21
